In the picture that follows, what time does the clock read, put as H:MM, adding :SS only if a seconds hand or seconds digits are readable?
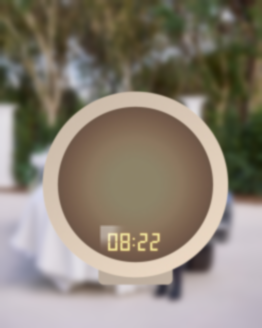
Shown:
8:22
